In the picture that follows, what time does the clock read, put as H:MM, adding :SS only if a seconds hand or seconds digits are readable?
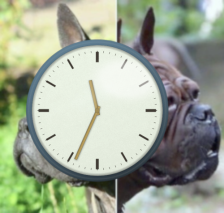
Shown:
11:34
